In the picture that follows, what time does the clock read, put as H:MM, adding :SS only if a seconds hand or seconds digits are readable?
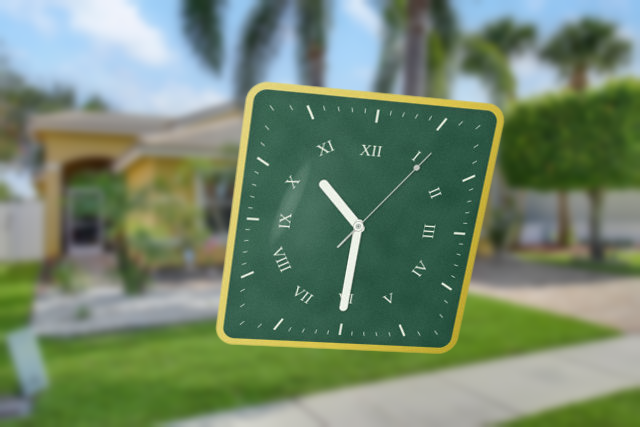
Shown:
10:30:06
